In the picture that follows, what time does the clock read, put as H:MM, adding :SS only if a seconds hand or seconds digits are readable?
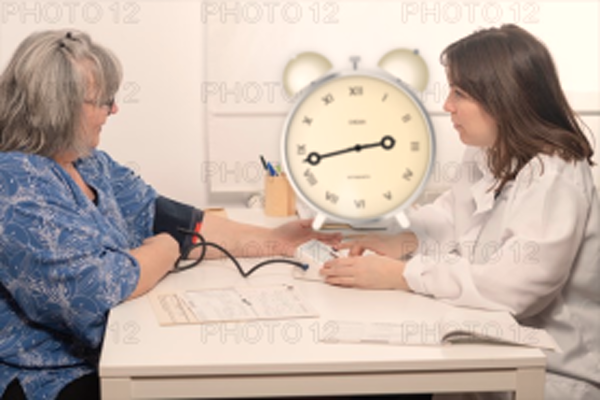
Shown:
2:43
